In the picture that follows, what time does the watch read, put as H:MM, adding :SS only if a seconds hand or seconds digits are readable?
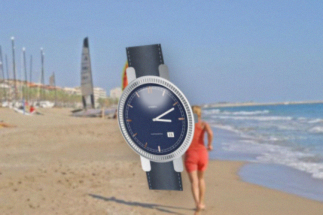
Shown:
3:11
